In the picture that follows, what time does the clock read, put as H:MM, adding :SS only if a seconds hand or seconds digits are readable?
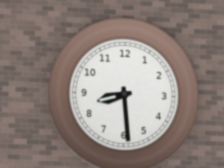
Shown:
8:29
